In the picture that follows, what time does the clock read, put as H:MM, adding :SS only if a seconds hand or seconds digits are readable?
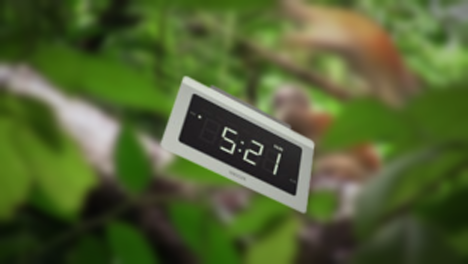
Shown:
5:21
